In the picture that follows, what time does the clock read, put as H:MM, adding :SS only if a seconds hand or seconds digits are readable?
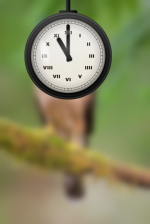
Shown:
11:00
